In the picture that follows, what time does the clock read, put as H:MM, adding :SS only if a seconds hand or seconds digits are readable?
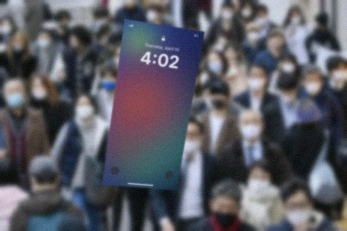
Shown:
4:02
